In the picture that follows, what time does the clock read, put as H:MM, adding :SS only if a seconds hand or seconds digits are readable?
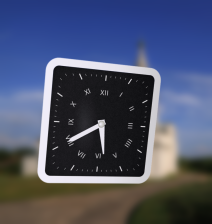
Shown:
5:40
